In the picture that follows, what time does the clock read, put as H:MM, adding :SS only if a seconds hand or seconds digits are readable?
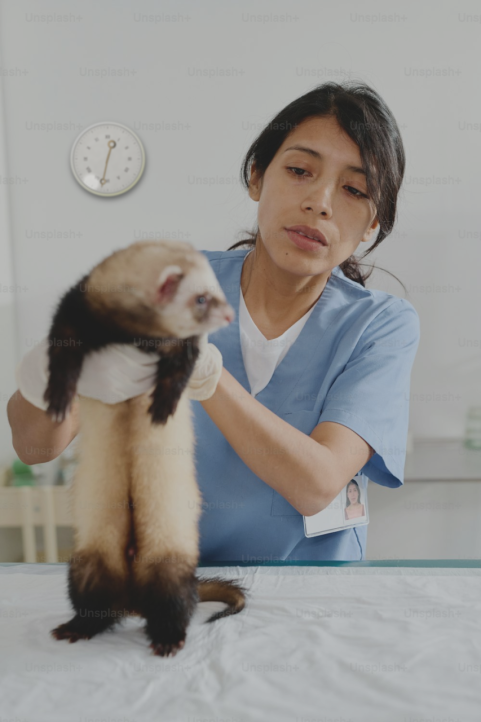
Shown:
12:32
